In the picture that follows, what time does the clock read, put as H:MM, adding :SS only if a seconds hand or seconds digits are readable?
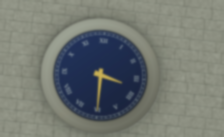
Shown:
3:30
